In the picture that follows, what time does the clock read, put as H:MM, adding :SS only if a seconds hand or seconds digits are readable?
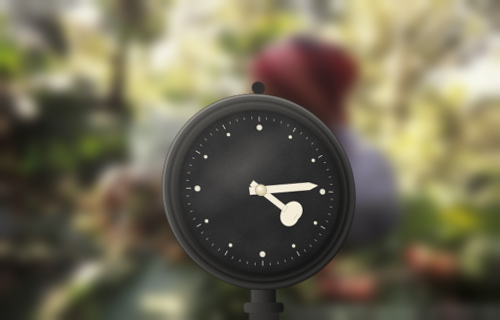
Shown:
4:14
